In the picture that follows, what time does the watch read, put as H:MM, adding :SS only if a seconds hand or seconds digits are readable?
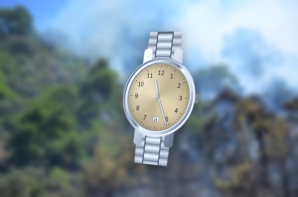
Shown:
11:26
